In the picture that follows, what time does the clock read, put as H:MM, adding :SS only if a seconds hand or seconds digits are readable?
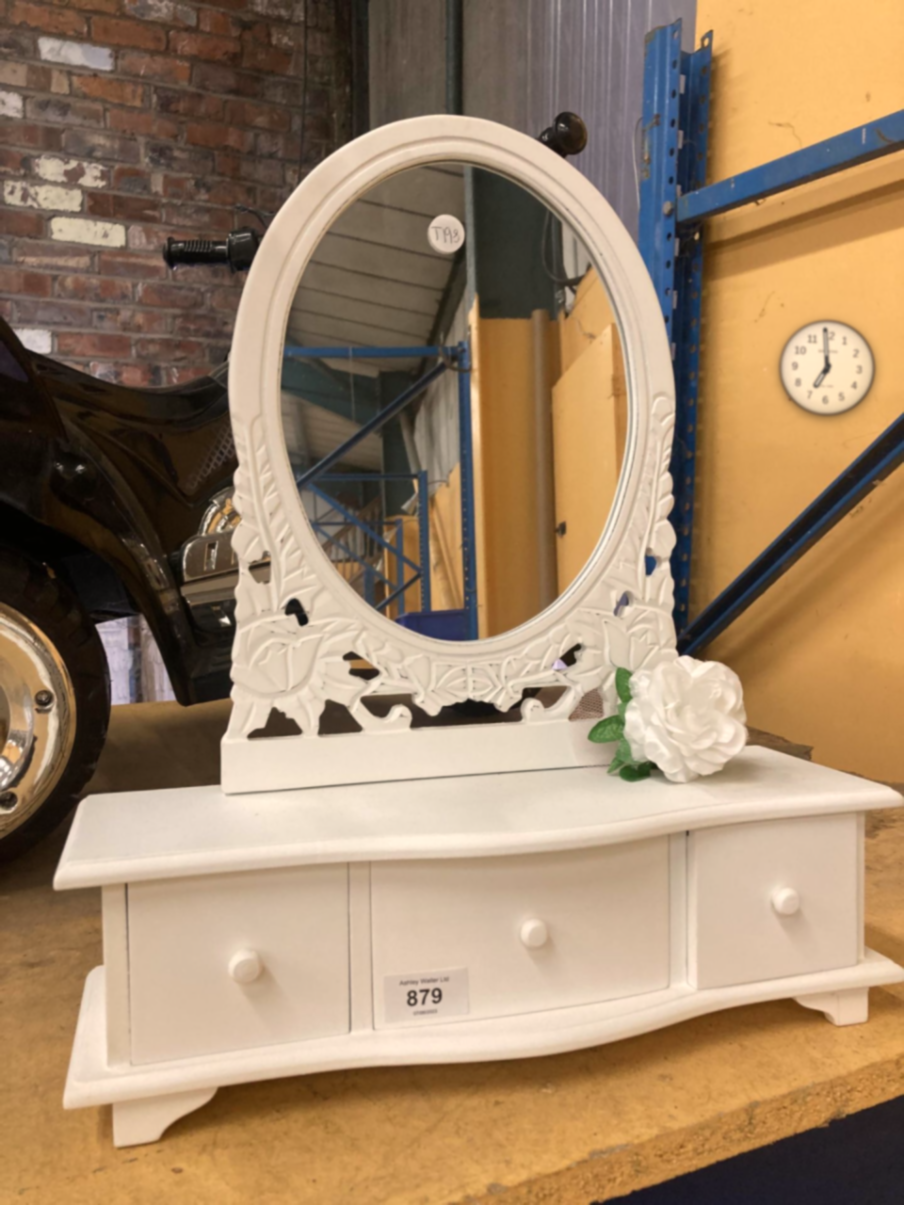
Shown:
6:59
